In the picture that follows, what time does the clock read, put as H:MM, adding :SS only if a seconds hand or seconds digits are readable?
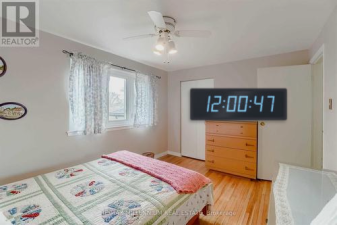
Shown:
12:00:47
